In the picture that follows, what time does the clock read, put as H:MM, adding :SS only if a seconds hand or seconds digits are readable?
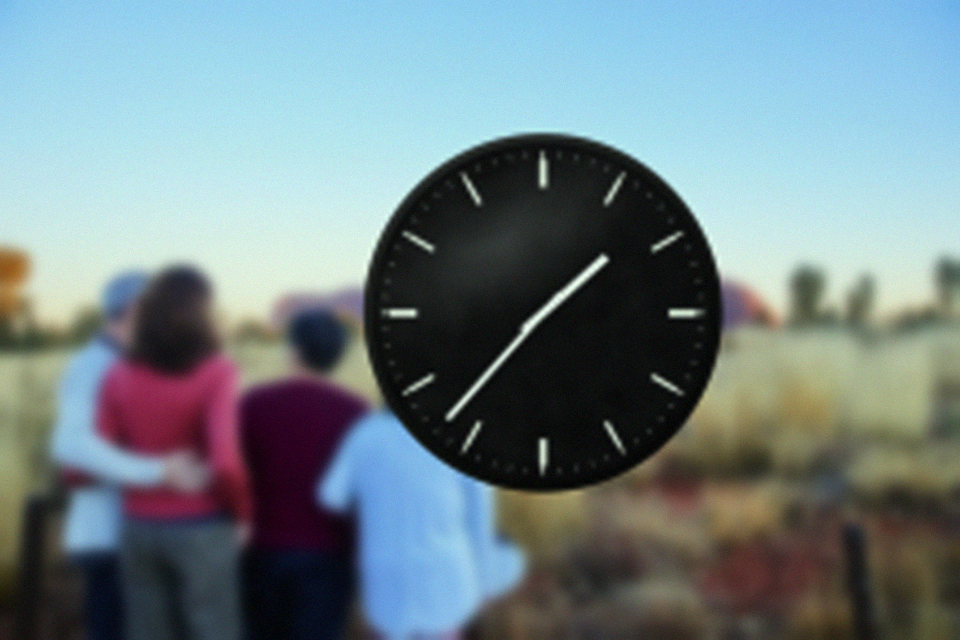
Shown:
1:37
